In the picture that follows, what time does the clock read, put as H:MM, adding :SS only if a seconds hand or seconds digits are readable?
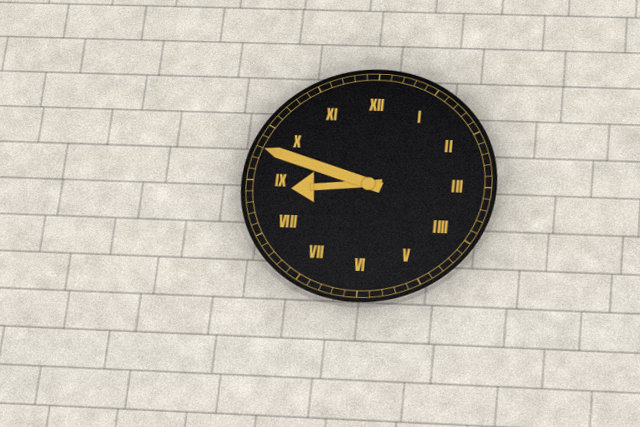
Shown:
8:48
